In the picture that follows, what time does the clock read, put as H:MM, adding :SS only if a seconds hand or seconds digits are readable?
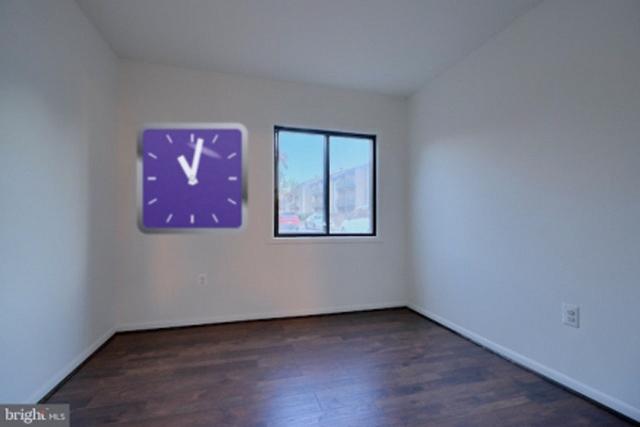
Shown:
11:02
